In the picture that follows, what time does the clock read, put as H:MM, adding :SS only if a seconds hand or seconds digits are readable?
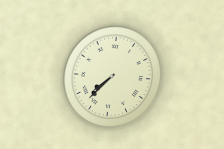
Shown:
7:37
